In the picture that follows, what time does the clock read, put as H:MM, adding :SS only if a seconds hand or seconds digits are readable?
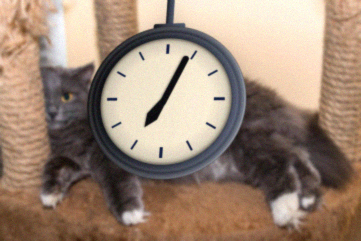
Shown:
7:04
